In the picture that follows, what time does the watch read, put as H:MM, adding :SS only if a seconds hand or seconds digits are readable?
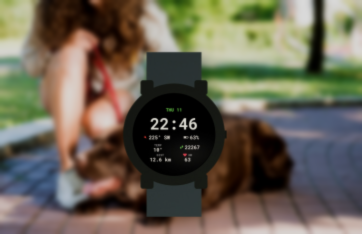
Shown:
22:46
